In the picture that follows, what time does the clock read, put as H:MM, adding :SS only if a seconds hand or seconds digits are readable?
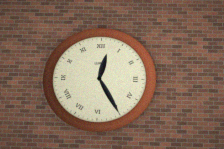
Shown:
12:25
